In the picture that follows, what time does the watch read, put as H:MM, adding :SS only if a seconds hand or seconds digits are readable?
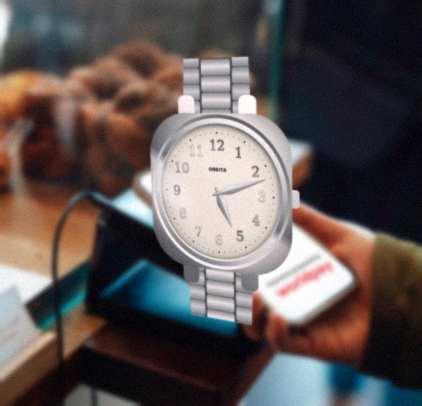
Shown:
5:12
